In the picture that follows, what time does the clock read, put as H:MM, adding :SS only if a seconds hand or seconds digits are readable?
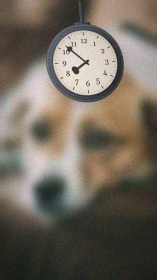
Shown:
7:52
